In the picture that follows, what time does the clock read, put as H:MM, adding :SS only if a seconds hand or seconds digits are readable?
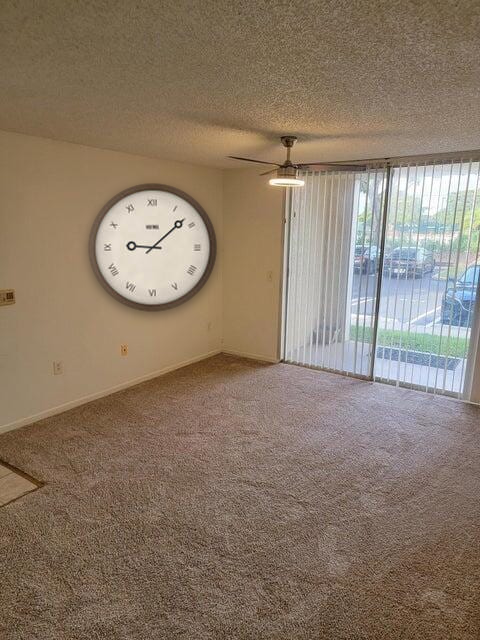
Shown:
9:08
